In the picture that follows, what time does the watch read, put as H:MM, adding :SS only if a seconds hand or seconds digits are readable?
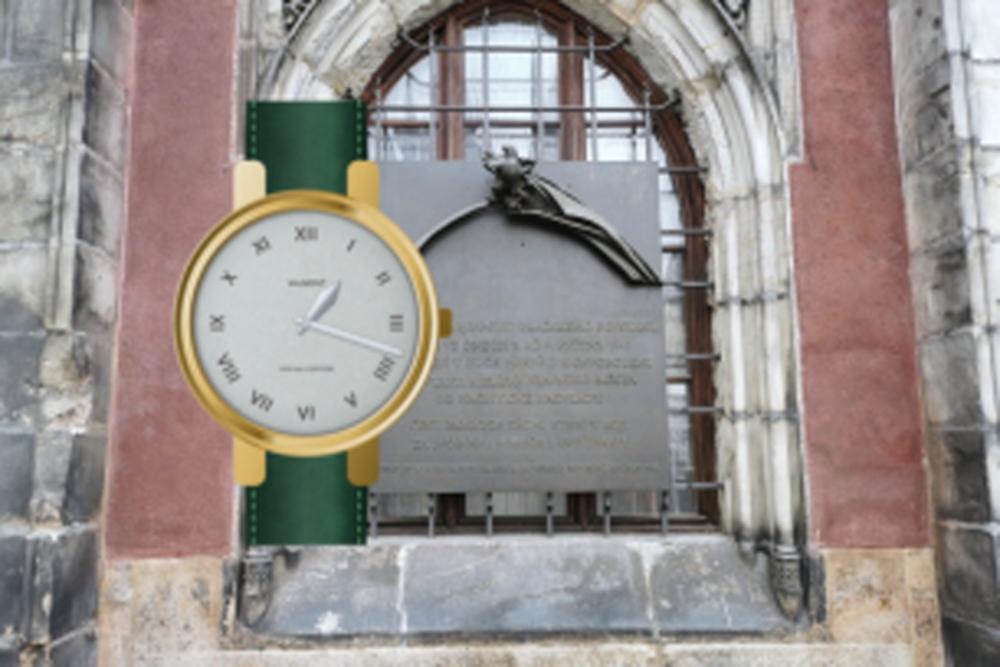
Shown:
1:18
